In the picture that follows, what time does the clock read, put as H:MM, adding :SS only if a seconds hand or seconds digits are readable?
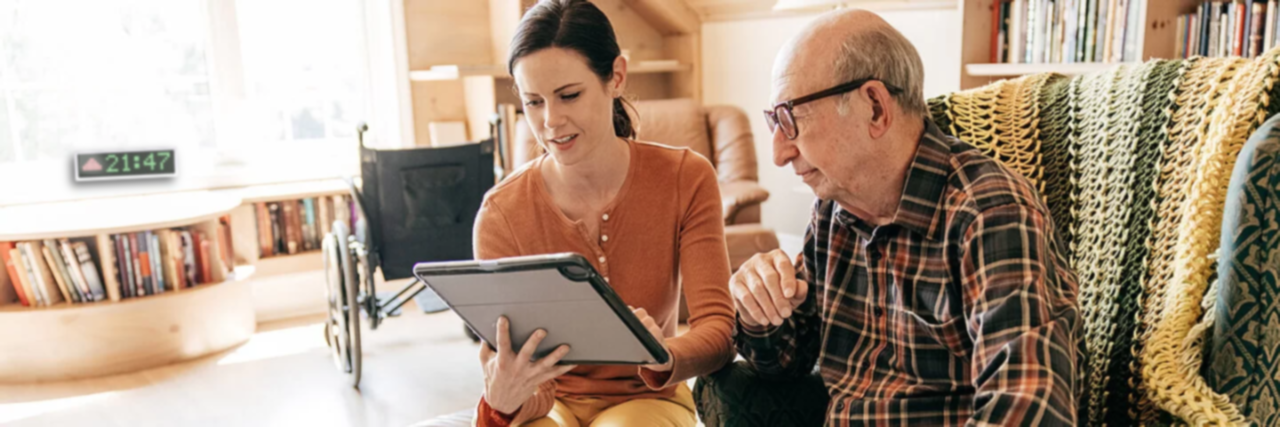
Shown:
21:47
